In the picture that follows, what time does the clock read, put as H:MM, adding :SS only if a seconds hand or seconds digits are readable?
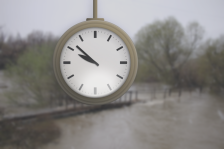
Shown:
9:52
